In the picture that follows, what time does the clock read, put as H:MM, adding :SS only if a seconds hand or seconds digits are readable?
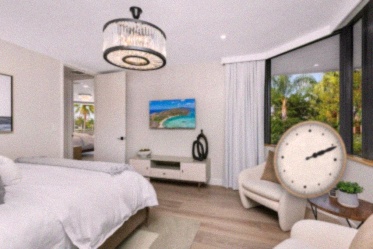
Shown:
2:11
